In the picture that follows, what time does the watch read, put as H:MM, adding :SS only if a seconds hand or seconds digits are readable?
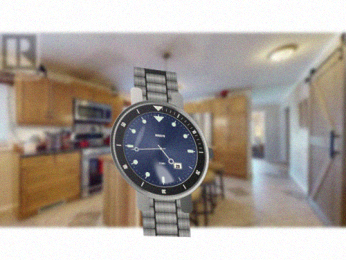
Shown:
4:44
